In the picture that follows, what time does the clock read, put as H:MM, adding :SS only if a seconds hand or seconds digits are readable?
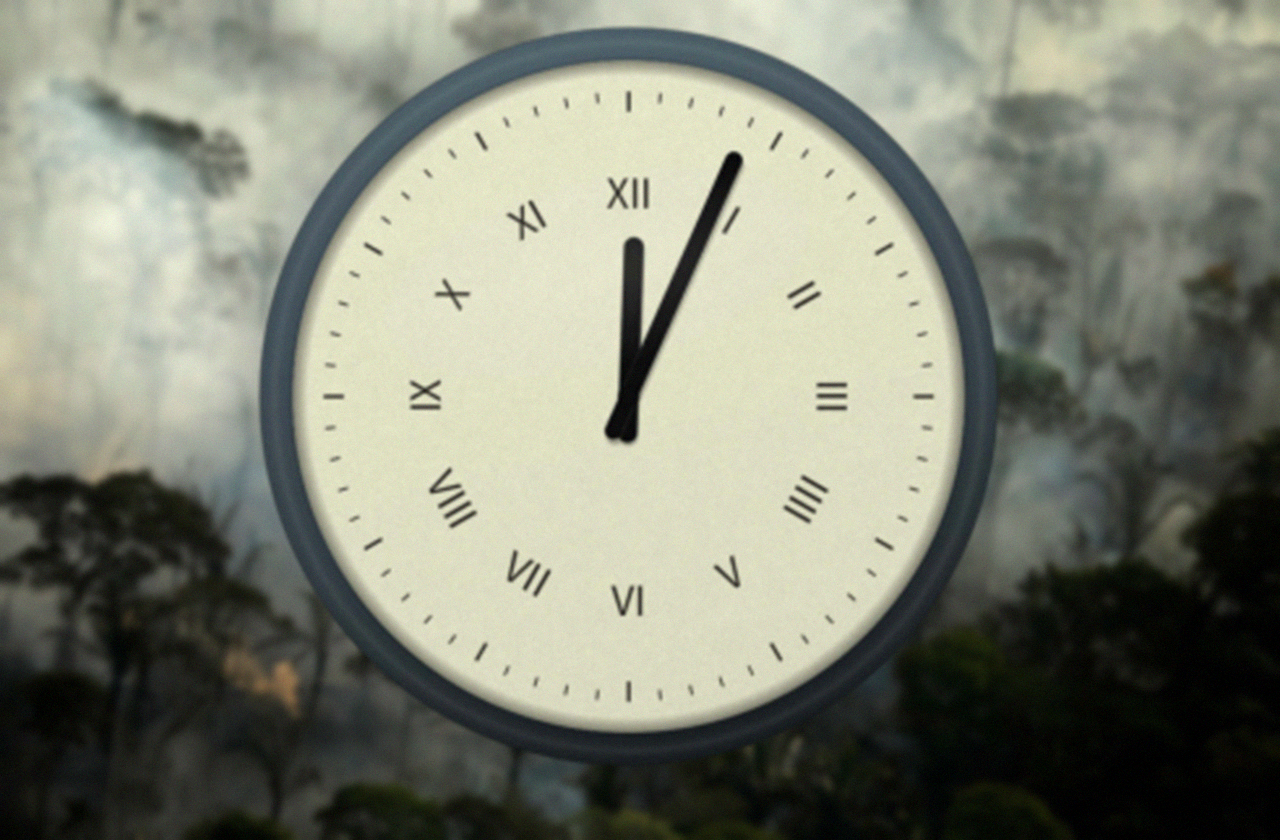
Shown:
12:04
